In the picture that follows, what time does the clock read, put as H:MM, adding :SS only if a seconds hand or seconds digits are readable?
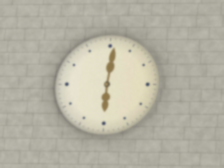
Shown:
6:01
